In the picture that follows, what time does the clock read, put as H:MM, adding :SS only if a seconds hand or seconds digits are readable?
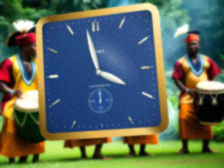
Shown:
3:58
